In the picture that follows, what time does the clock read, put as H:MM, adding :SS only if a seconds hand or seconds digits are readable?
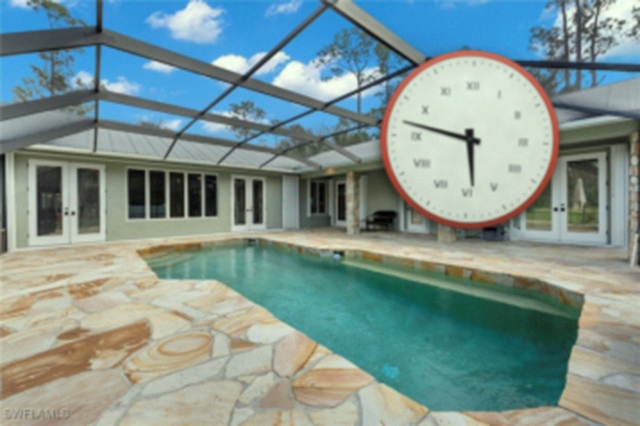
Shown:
5:47
